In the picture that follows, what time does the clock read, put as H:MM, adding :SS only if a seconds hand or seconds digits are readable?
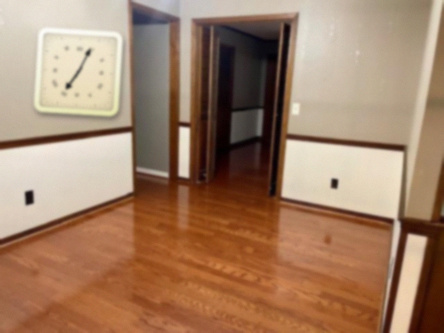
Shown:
7:04
